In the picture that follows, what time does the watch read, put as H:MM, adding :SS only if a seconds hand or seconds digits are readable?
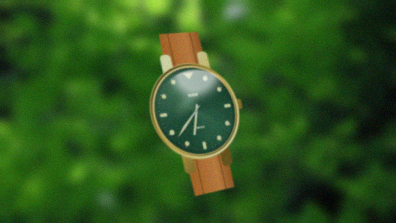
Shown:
6:38
